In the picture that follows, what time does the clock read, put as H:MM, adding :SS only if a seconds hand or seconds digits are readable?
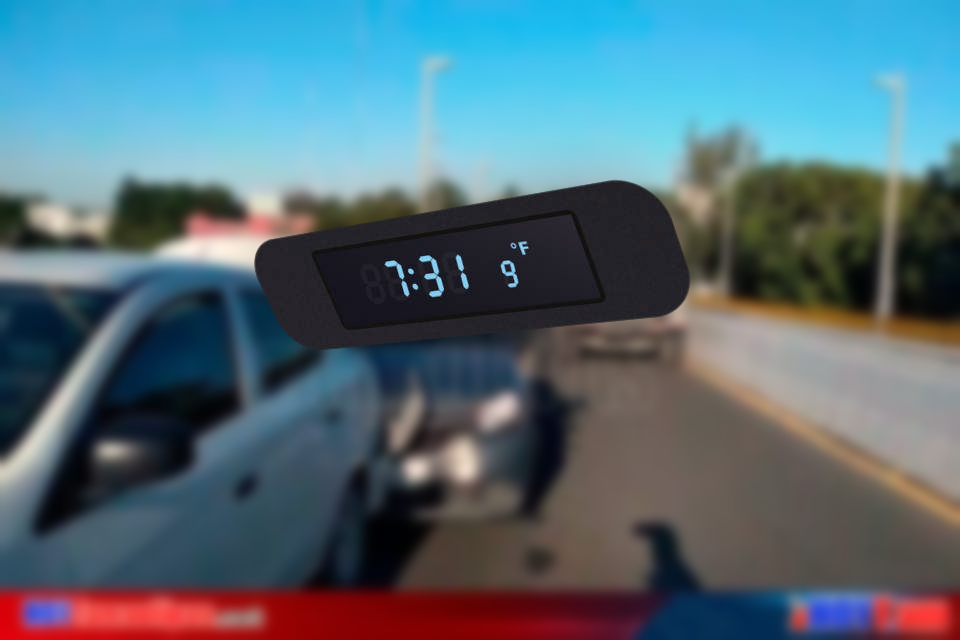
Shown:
7:31
